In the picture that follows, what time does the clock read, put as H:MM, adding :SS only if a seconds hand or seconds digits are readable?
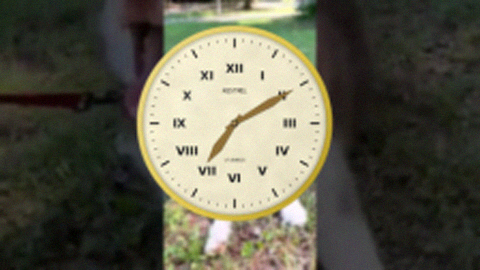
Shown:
7:10
